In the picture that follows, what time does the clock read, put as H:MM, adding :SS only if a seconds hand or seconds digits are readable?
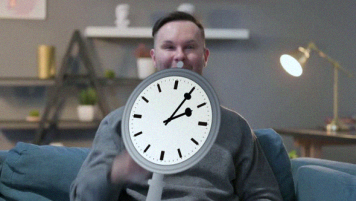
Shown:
2:05
